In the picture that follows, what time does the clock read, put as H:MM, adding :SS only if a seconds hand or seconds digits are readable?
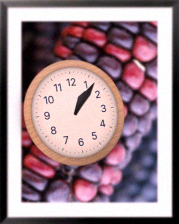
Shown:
1:07
